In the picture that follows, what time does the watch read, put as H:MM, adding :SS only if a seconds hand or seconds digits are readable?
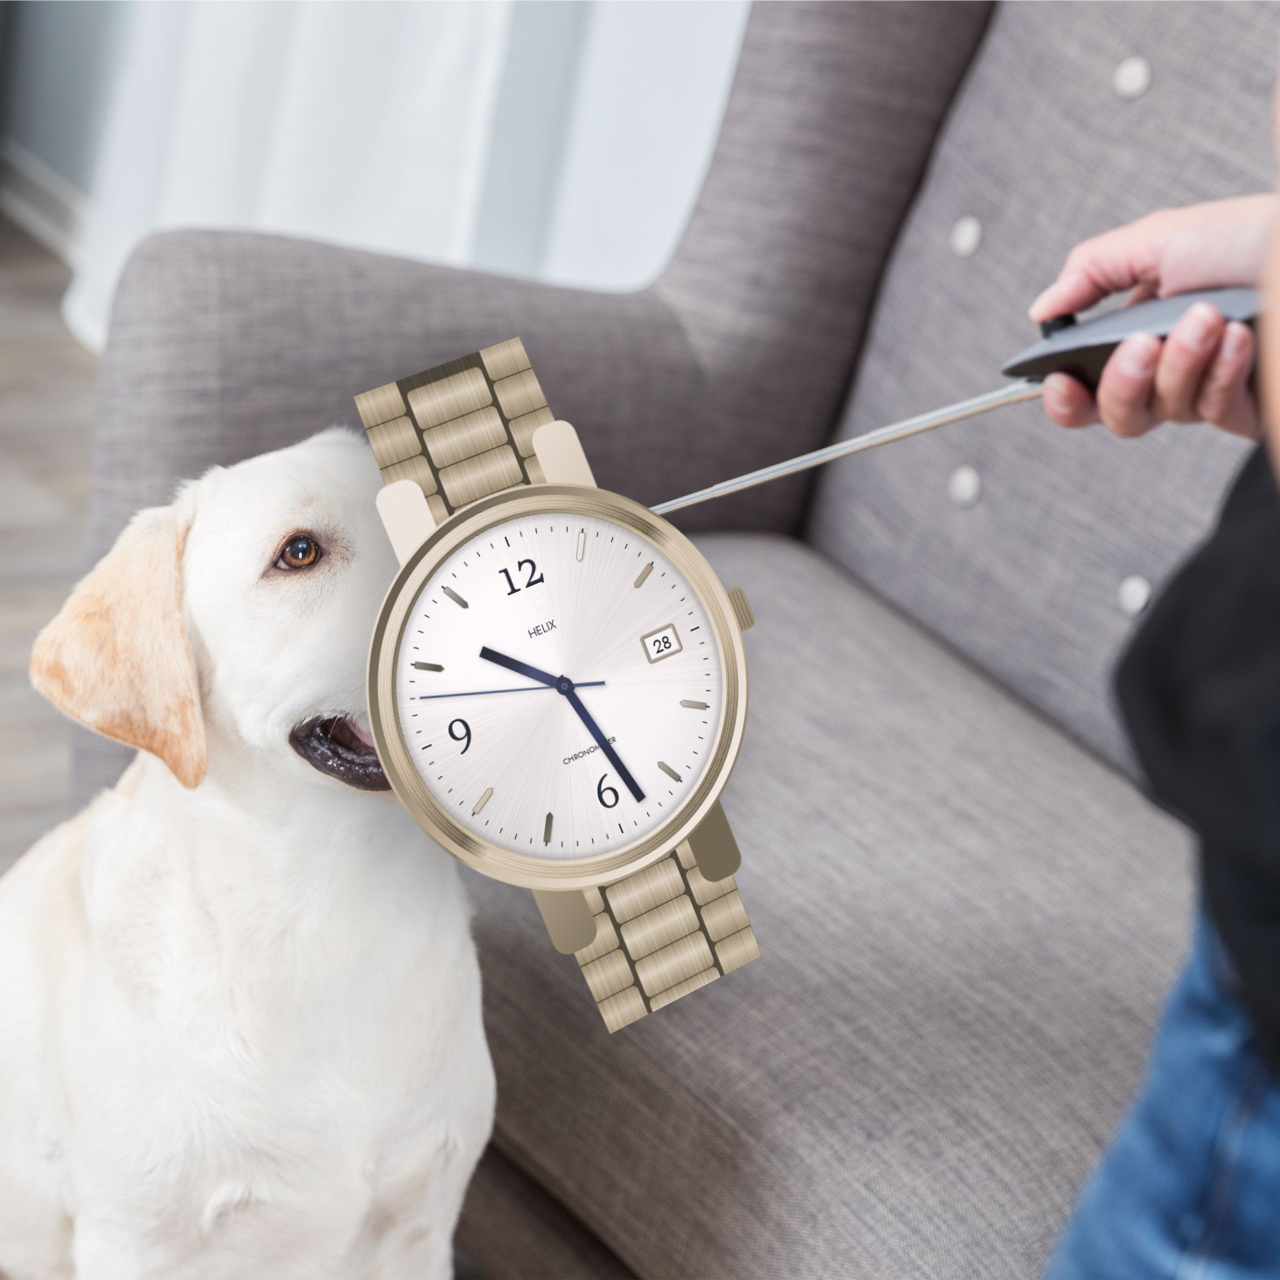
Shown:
10:27:48
